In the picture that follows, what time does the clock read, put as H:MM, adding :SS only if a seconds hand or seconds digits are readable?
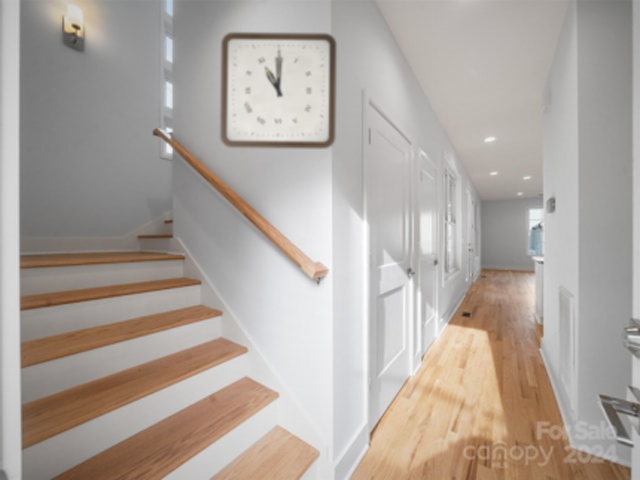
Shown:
11:00
